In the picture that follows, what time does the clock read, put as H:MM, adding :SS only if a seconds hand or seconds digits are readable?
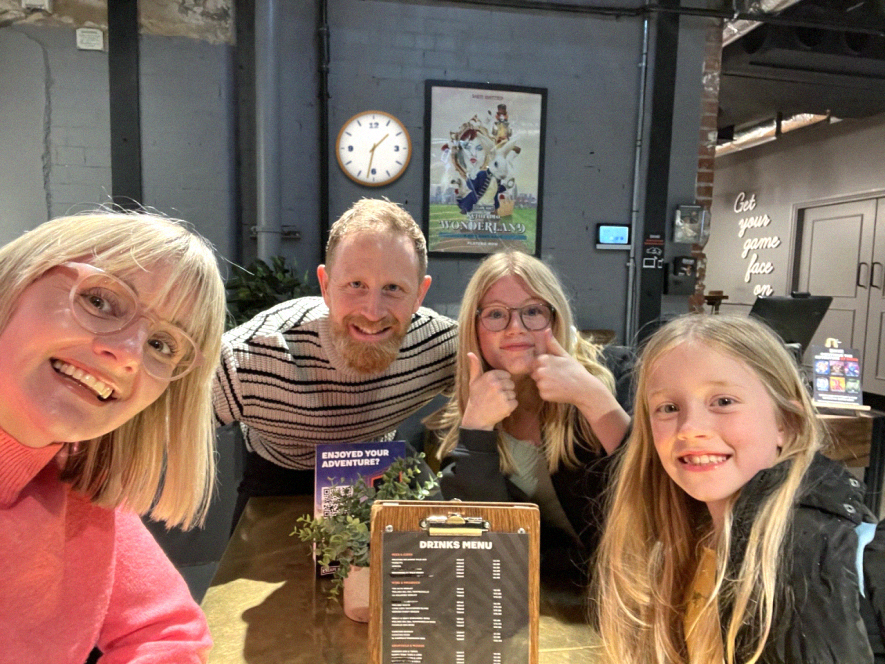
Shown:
1:32
